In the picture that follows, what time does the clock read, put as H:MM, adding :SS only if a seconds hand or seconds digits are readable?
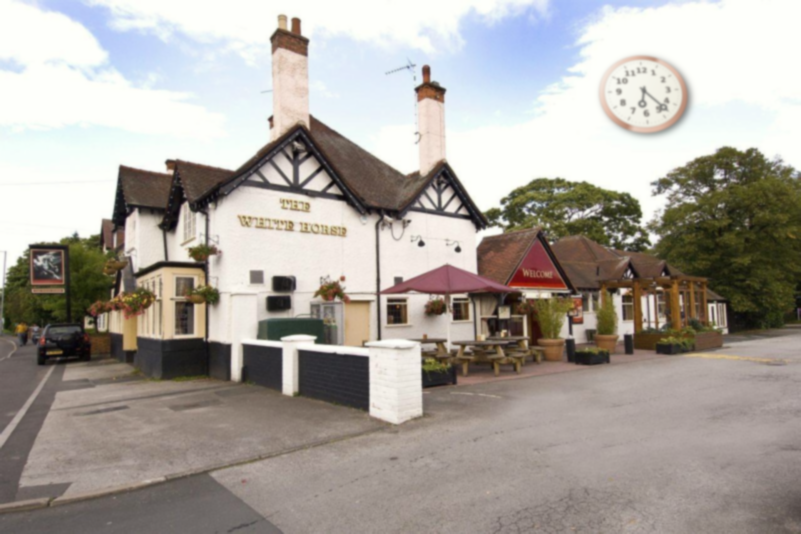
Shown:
6:23
